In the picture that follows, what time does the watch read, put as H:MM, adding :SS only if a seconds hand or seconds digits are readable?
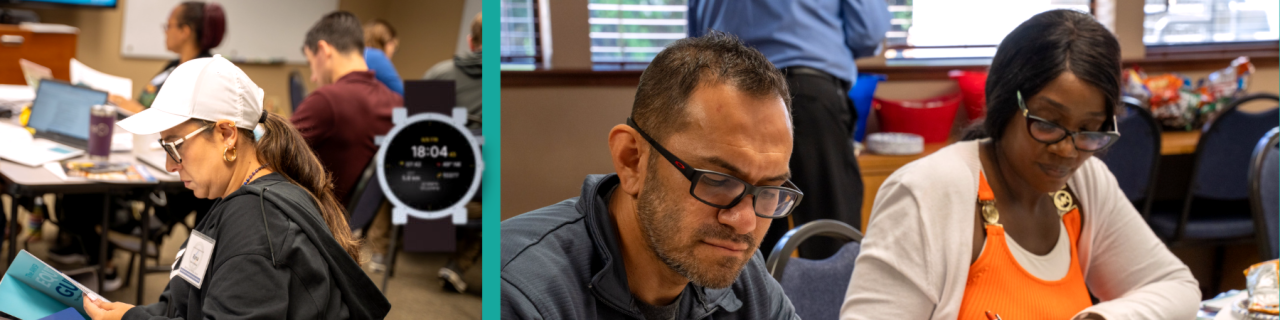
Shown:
18:04
